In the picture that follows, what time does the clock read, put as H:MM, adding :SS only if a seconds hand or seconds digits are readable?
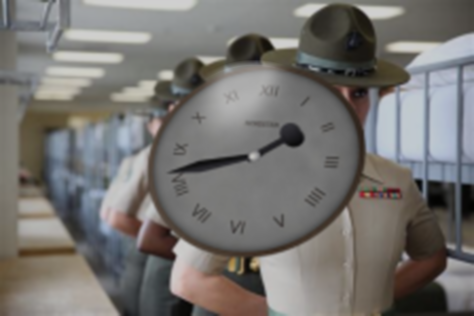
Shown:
1:42
